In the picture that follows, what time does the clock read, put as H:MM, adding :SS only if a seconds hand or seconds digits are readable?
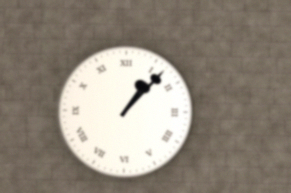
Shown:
1:07
